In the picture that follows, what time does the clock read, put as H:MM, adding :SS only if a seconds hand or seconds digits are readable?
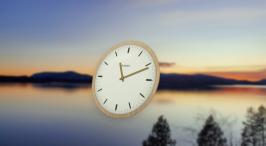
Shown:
11:11
